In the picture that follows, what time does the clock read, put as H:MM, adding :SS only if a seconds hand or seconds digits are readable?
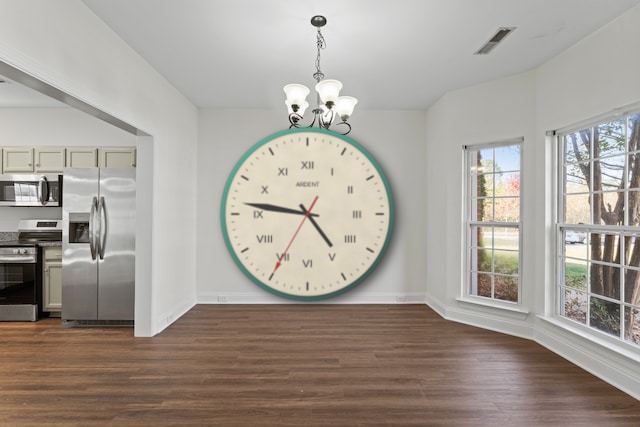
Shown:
4:46:35
